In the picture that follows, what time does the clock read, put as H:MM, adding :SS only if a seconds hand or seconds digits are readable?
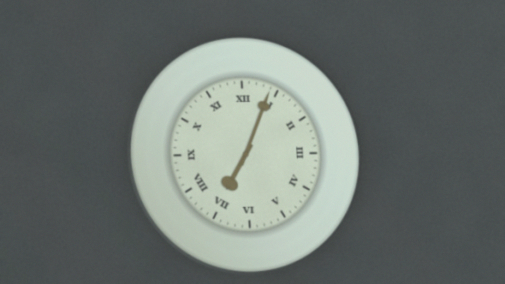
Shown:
7:04
